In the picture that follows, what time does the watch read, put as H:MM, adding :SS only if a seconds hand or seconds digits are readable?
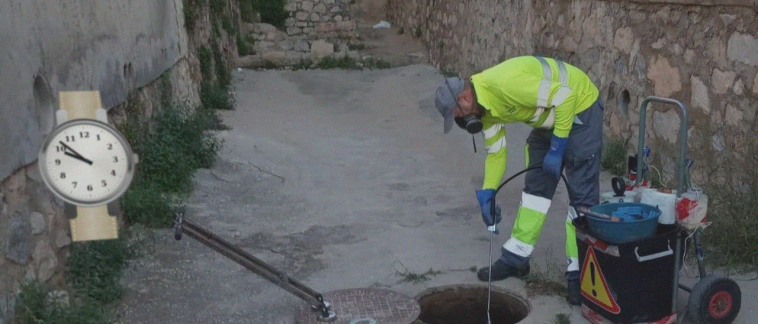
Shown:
9:52
